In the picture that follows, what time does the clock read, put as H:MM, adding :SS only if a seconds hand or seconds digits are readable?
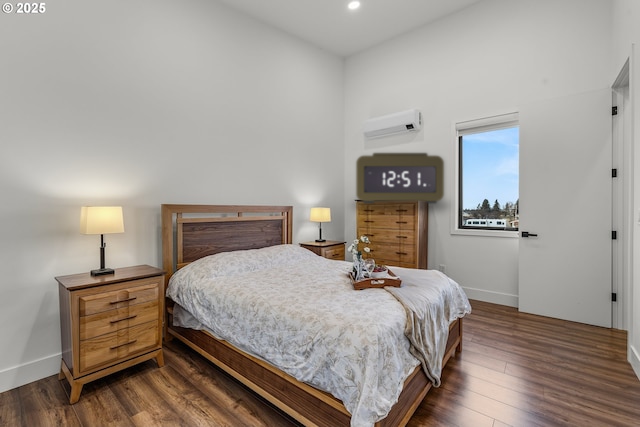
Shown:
12:51
